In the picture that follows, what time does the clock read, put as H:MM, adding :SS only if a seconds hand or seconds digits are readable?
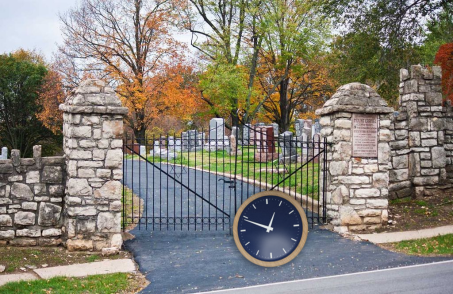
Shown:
12:49
